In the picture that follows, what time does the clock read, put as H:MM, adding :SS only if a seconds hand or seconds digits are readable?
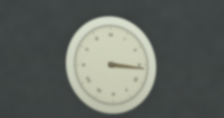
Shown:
3:16
